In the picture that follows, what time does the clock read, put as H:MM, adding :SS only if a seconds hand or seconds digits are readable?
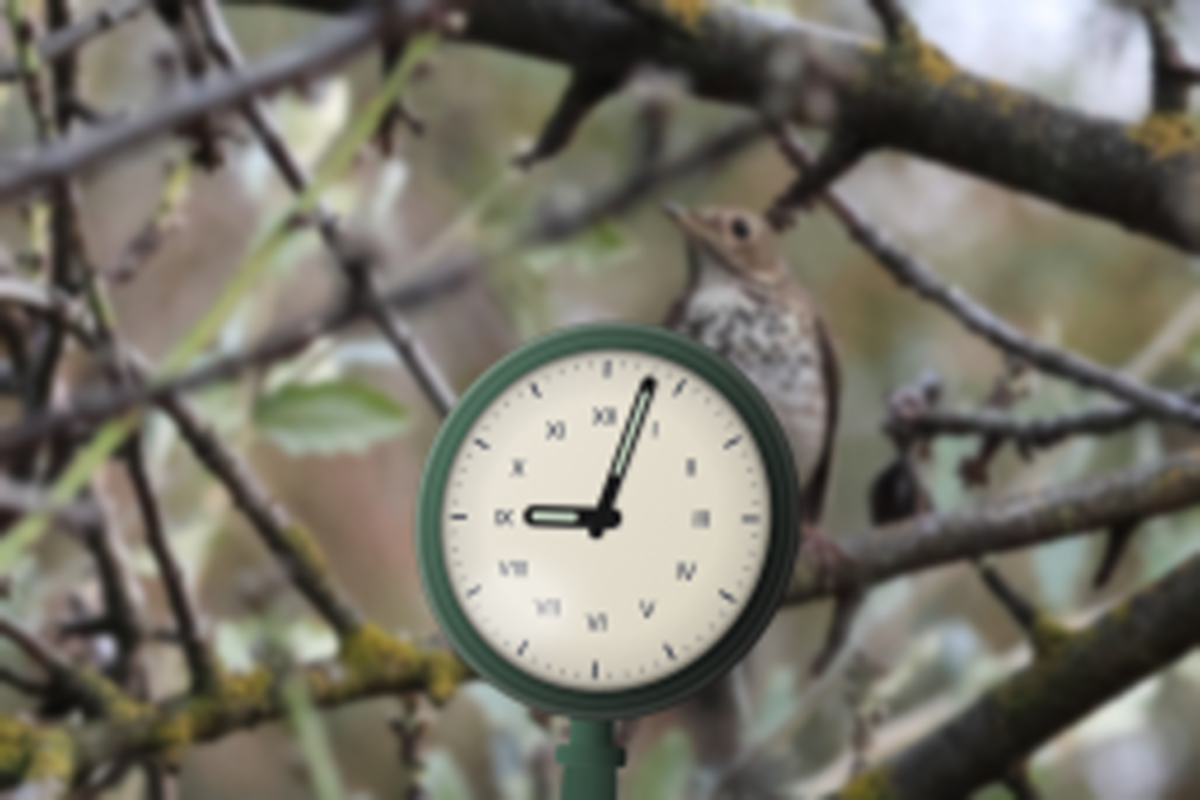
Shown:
9:03
